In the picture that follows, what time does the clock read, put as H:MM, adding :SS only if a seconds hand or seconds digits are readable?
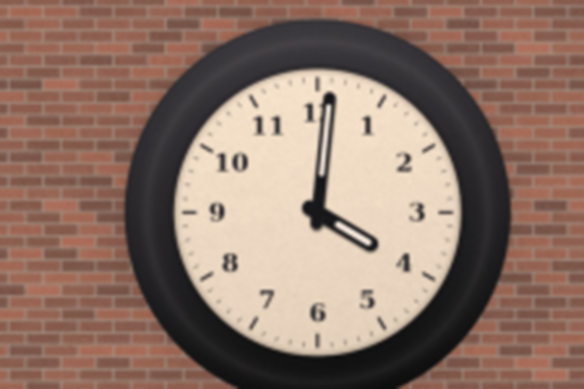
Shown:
4:01
